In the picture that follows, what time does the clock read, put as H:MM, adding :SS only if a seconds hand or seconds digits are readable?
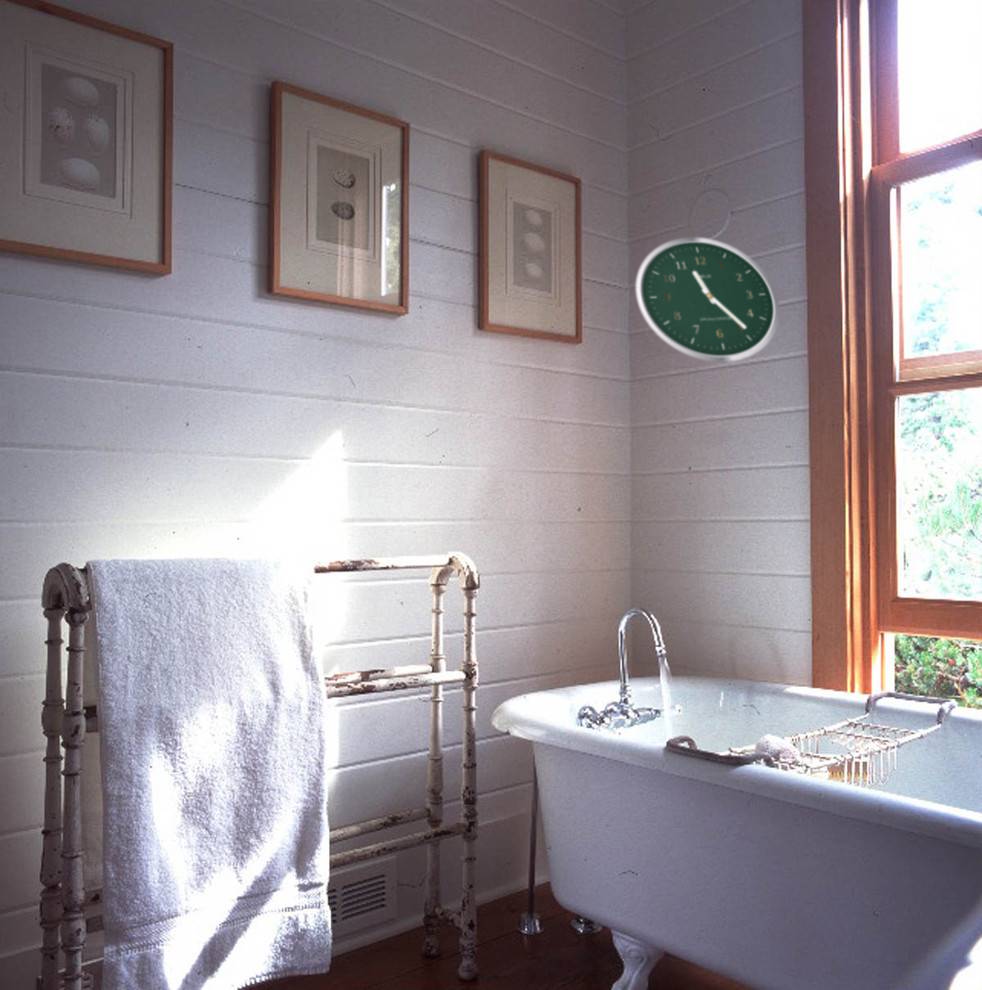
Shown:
11:24
